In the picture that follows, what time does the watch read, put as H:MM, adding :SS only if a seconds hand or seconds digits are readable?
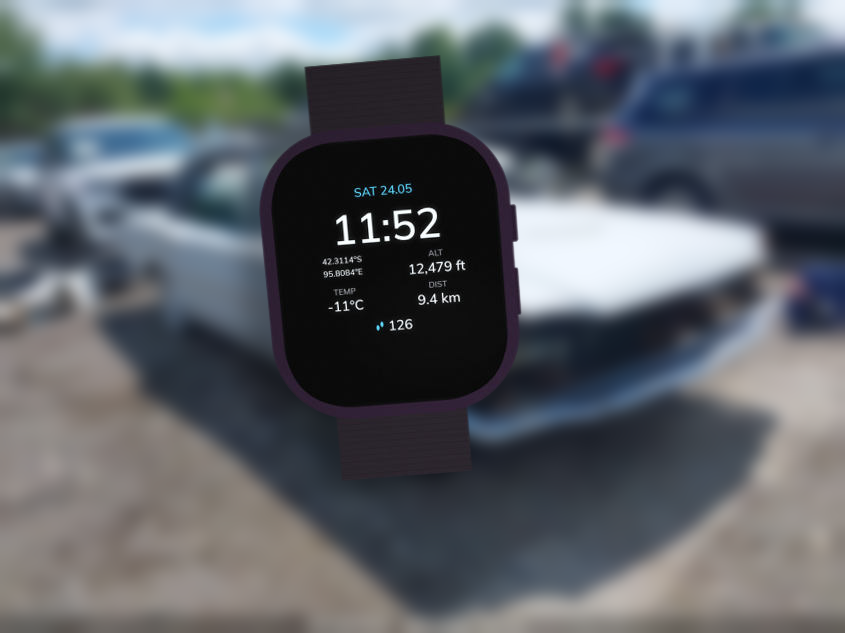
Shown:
11:52
